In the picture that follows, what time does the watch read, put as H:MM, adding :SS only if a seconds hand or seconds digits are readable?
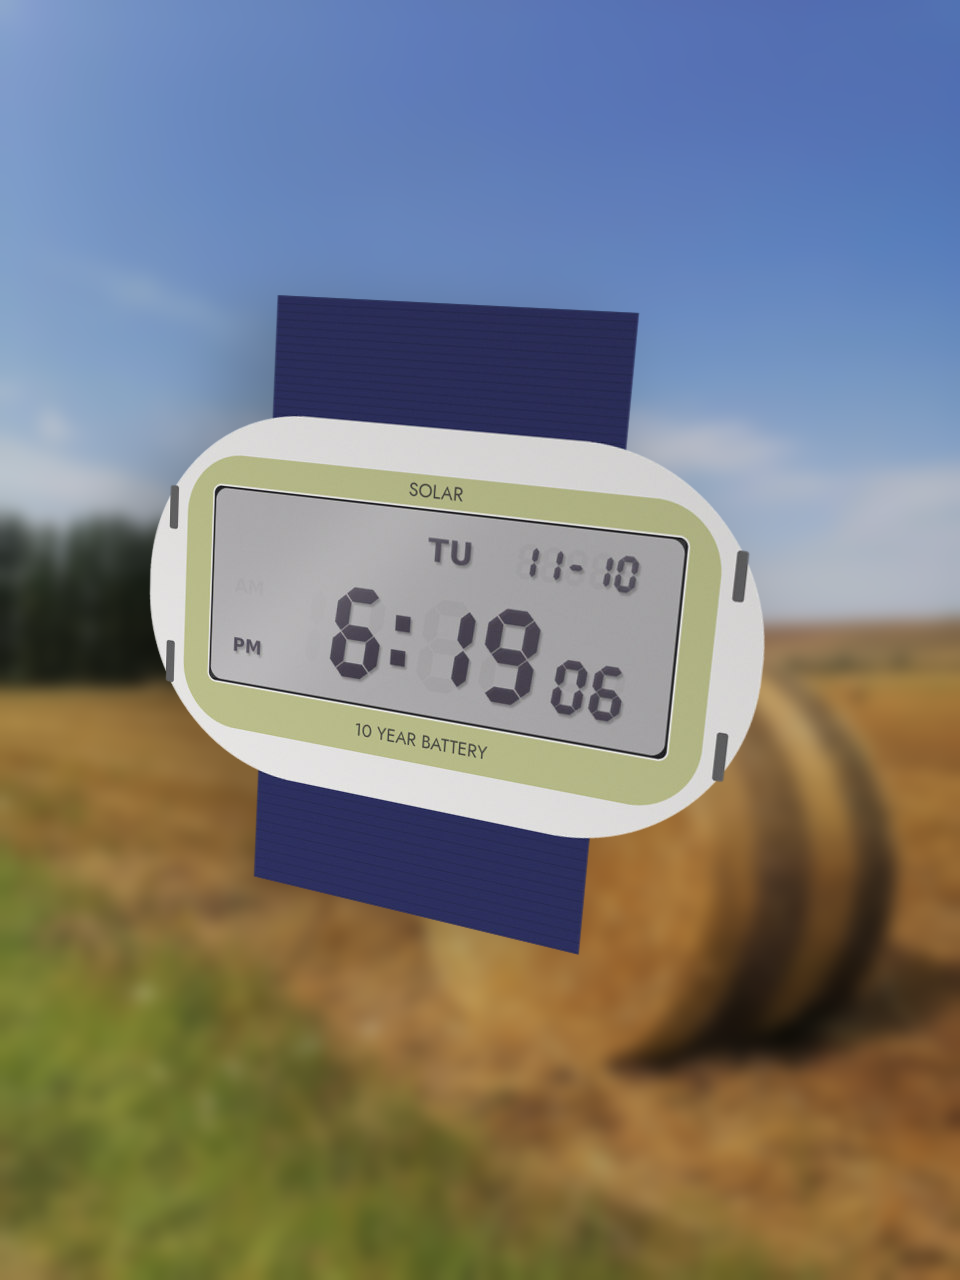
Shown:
6:19:06
